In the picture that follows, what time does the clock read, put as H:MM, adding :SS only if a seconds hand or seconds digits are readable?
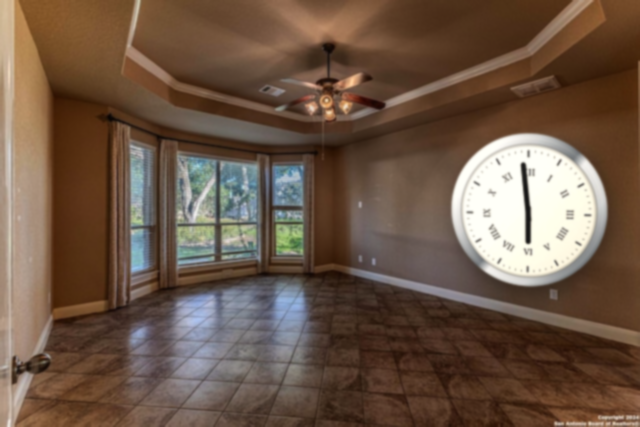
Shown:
5:59
